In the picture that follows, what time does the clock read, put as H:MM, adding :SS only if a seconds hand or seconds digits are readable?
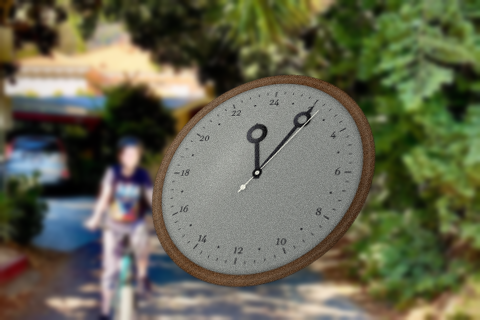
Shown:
23:05:06
